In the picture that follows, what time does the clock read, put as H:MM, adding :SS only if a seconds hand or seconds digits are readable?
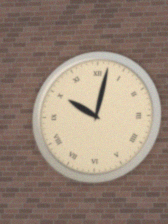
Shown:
10:02
